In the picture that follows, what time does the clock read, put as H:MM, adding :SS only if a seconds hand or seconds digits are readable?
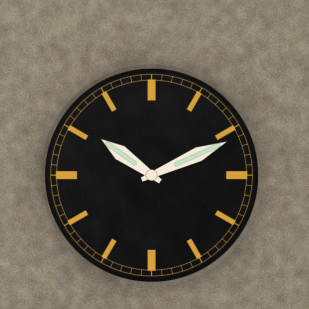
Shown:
10:11
